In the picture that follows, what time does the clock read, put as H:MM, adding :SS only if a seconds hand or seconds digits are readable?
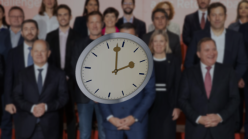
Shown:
1:58
